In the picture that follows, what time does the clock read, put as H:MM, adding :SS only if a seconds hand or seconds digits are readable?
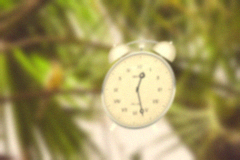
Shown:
12:27
